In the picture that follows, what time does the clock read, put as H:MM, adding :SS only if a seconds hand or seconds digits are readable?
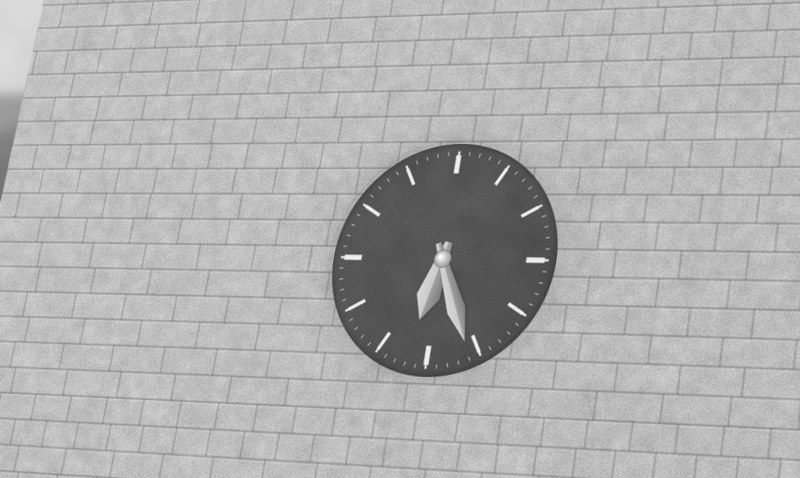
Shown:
6:26
